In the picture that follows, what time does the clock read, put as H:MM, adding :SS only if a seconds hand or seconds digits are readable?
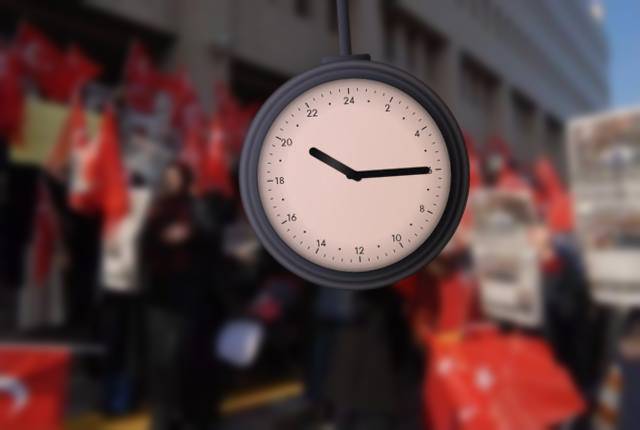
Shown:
20:15
